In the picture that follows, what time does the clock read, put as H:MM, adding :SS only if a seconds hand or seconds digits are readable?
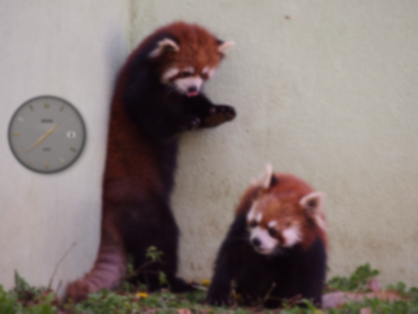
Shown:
1:38
